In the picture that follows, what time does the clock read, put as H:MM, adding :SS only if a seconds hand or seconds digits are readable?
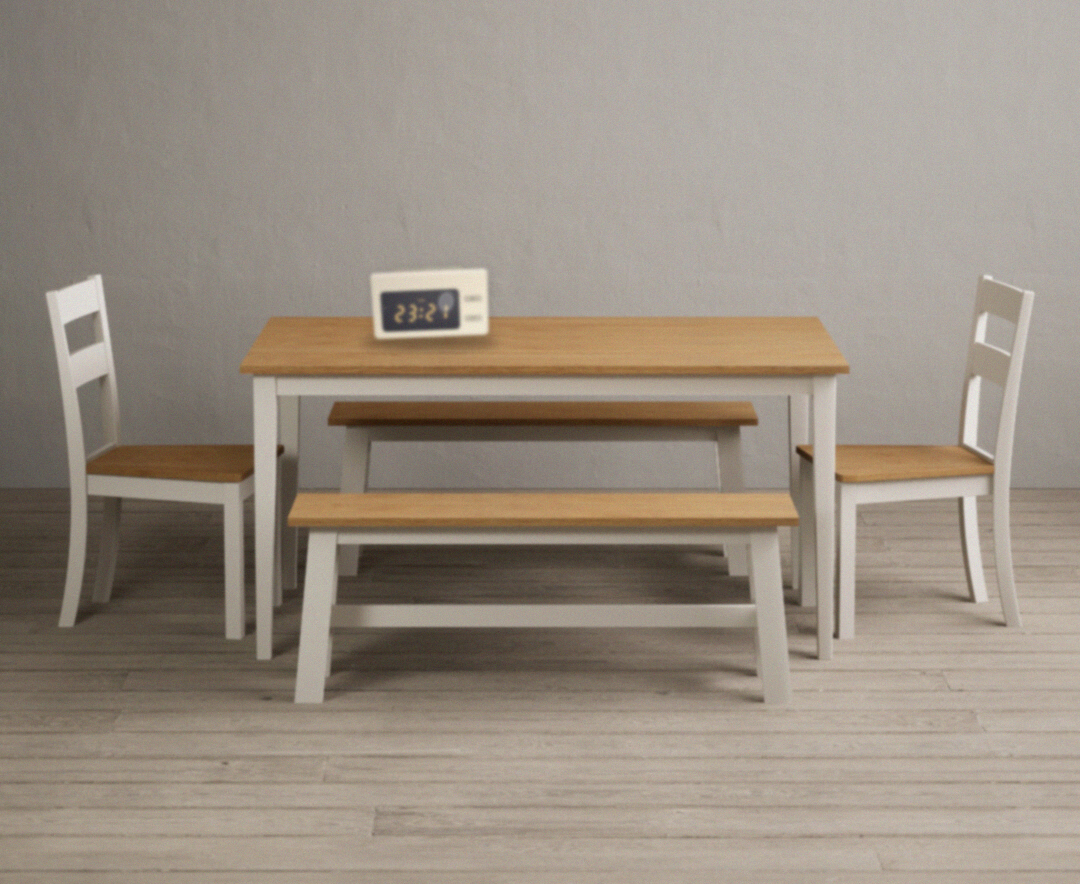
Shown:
23:21
